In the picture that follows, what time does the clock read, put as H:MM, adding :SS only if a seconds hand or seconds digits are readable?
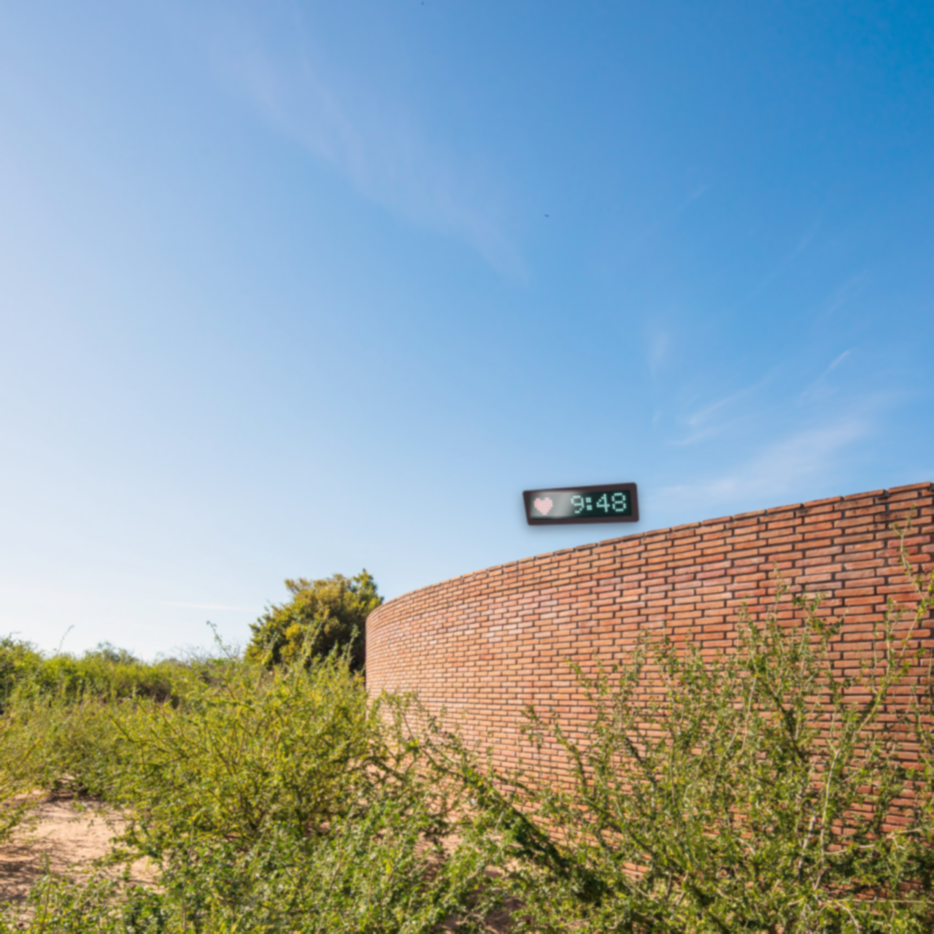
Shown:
9:48
